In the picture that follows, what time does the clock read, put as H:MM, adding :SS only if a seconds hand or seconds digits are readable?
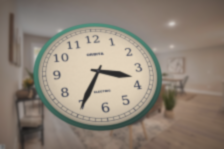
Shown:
3:35
